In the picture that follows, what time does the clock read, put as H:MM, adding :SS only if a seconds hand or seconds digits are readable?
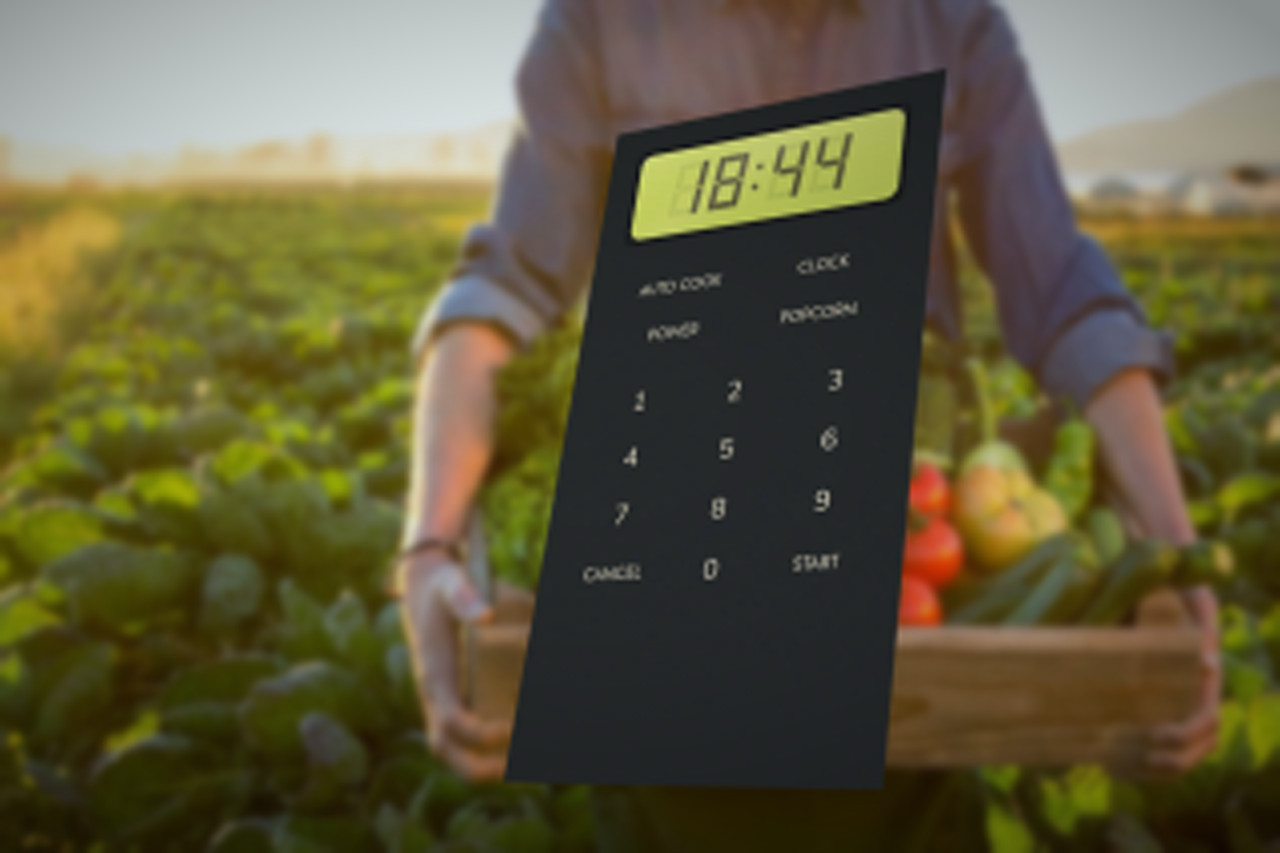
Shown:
18:44
